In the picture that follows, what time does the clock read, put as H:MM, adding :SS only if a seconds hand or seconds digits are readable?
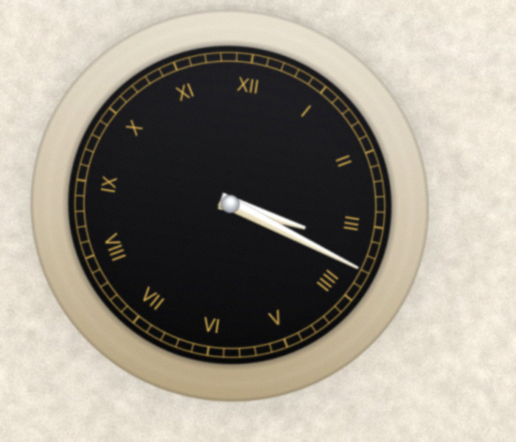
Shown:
3:18
